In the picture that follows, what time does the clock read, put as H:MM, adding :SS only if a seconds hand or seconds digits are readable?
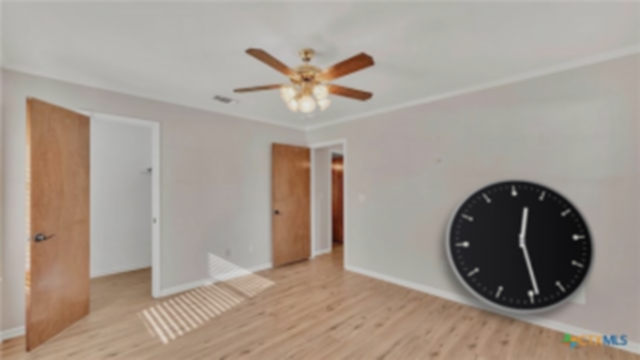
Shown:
12:29
